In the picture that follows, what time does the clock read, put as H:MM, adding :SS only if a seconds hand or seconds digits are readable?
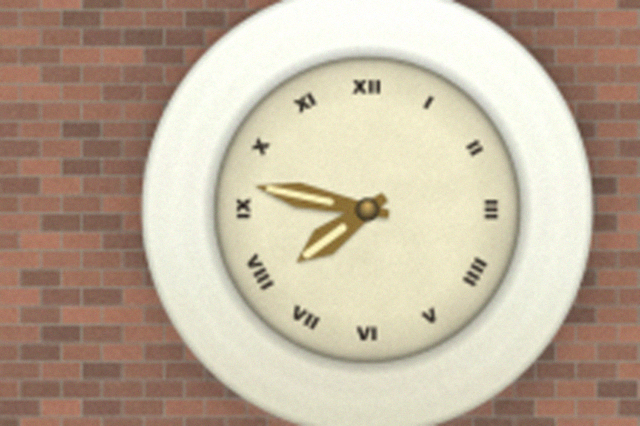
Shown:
7:47
